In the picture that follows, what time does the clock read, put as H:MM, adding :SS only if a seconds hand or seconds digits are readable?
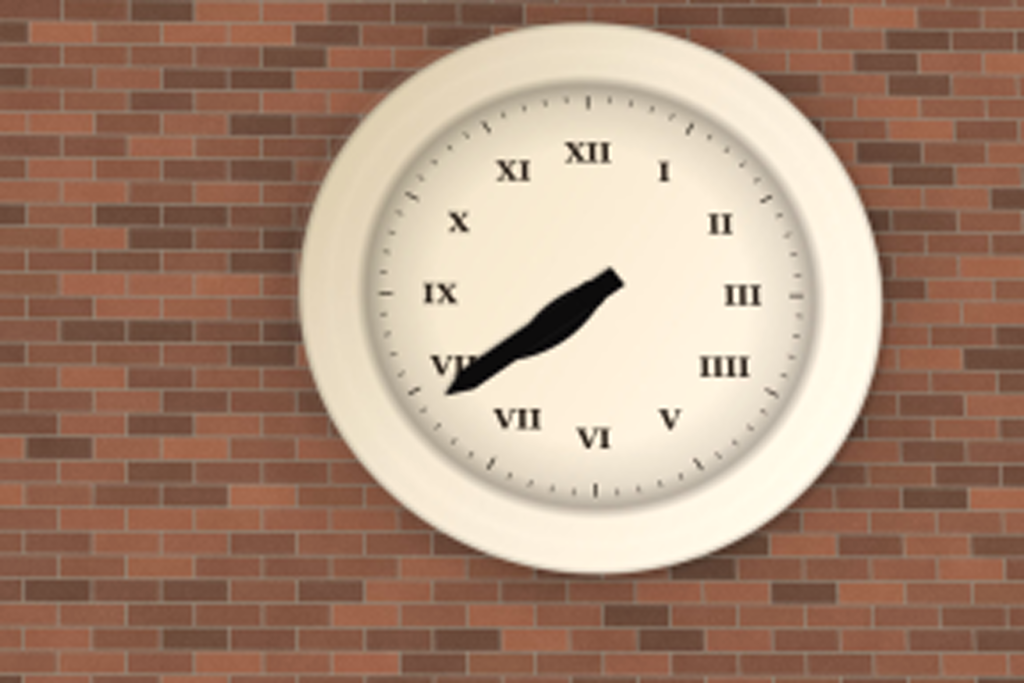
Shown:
7:39
